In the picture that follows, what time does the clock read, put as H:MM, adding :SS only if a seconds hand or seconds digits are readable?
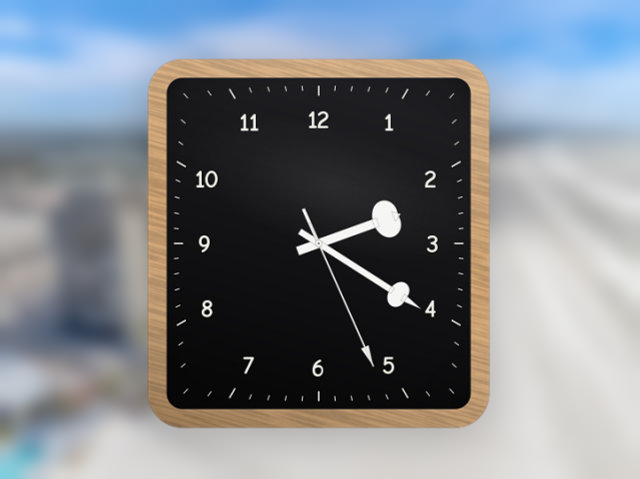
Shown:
2:20:26
